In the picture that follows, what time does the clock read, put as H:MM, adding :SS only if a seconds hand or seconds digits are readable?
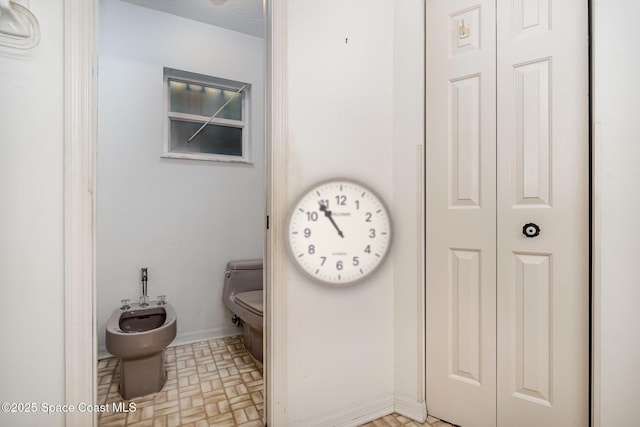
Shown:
10:54
